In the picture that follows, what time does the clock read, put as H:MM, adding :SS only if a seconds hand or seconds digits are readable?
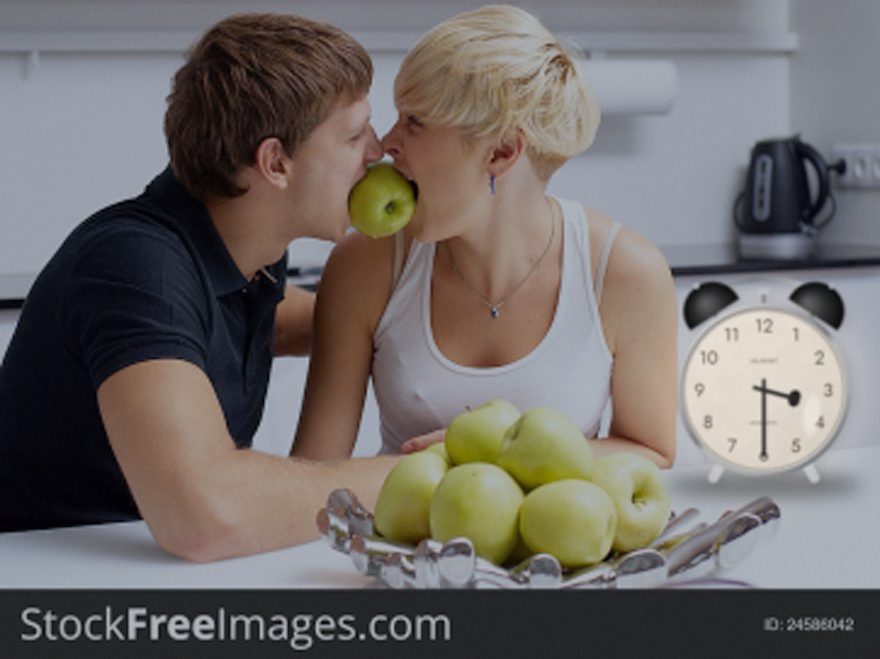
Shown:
3:30
